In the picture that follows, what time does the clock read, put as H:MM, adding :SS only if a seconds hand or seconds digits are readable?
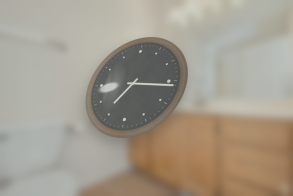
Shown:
7:16
